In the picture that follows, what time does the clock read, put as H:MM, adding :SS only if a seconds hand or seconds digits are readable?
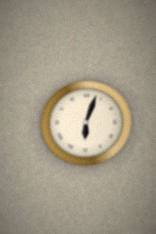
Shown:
6:03
